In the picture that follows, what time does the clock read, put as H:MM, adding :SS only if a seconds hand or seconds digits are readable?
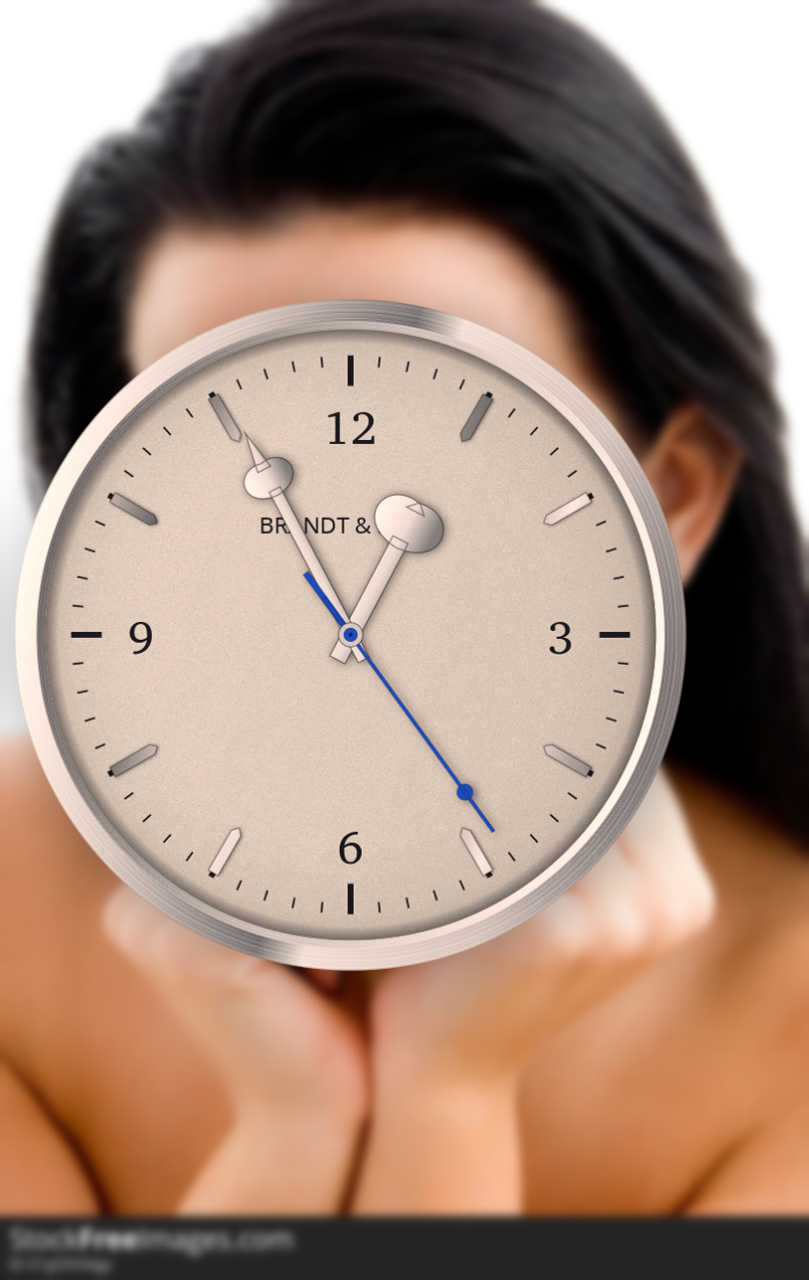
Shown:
12:55:24
